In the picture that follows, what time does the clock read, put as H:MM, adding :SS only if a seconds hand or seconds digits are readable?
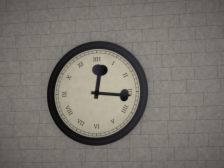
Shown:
12:16
